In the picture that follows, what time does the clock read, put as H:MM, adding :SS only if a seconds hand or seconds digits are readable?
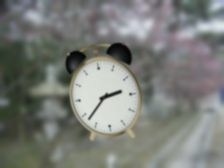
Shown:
2:38
